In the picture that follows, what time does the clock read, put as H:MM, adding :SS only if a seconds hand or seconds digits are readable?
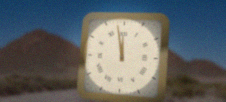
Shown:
11:58
